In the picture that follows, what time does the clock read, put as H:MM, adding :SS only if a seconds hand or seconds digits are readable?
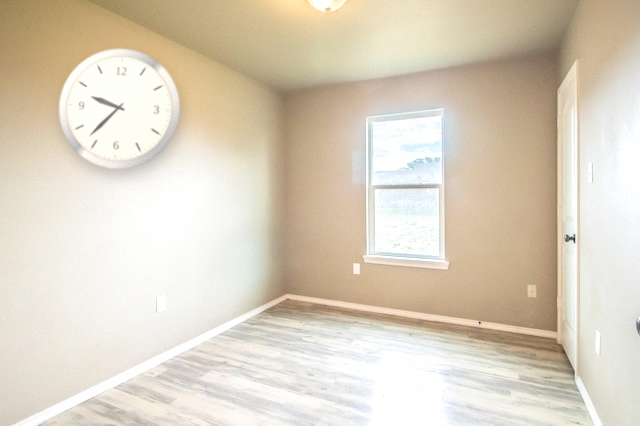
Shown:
9:37
